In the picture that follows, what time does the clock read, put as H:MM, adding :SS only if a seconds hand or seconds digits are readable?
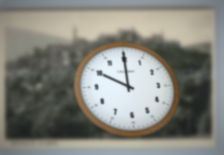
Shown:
10:00
